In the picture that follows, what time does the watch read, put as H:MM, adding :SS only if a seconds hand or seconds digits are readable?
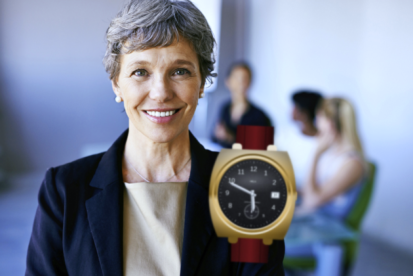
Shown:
5:49
